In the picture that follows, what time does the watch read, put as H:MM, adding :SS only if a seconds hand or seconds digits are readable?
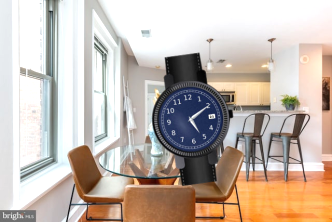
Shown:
5:10
